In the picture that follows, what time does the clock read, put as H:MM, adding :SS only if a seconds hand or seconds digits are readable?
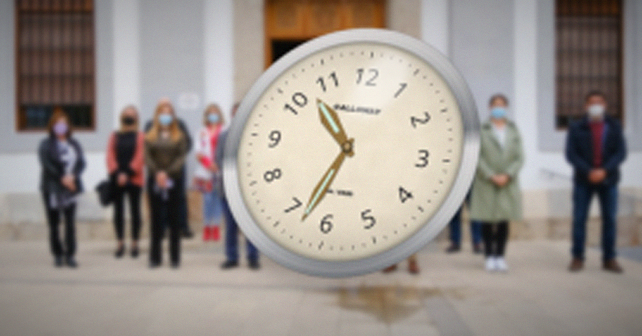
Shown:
10:33
